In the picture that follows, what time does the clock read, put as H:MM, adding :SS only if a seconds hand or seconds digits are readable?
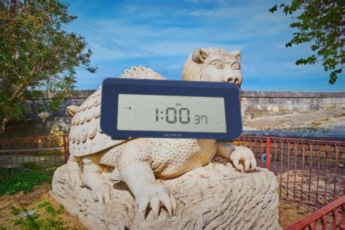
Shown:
1:00:37
